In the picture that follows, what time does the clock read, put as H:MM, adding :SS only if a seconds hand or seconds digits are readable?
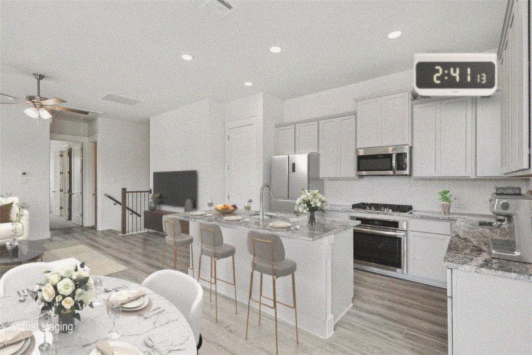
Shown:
2:41:13
